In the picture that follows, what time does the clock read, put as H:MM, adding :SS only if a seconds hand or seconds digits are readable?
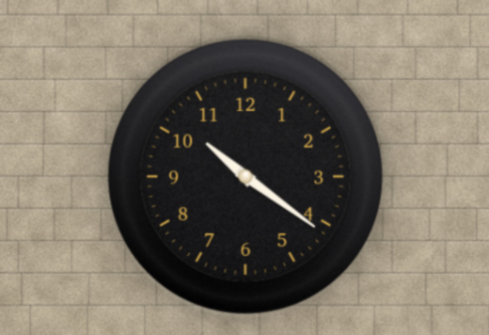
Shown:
10:21
